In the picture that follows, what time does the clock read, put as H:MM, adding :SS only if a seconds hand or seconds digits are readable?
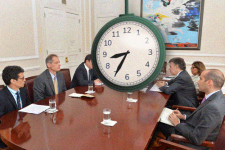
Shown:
8:35
